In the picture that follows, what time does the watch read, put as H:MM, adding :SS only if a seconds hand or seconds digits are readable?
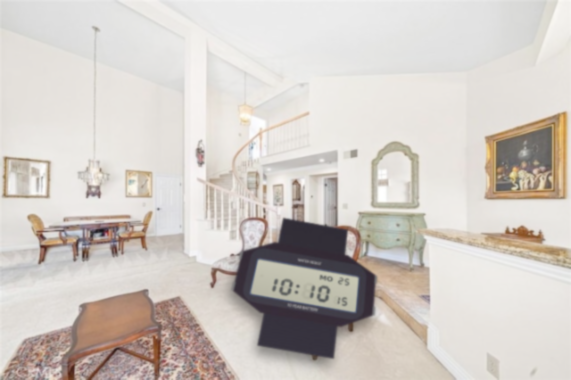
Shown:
10:10
